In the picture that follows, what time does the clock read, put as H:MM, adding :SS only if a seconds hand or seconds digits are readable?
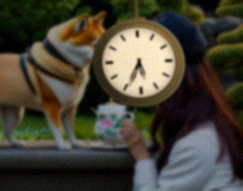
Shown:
5:34
